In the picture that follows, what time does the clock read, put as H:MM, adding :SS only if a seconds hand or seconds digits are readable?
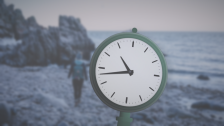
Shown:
10:43
